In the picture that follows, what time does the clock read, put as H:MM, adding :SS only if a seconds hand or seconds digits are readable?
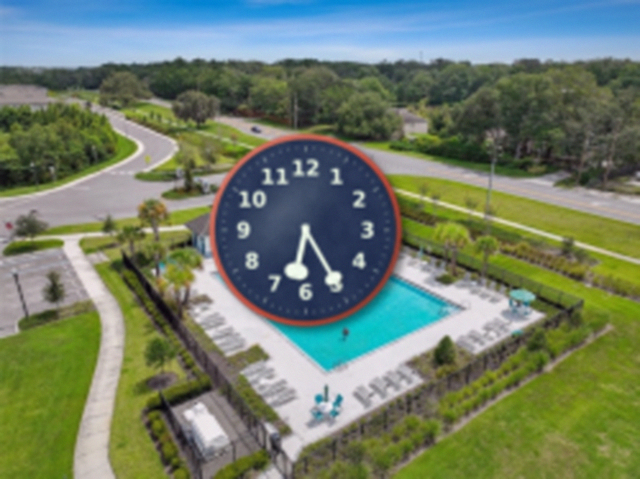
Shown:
6:25
